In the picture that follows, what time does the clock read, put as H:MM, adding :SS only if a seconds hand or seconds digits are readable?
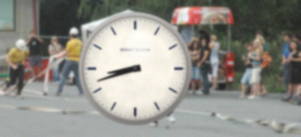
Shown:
8:42
